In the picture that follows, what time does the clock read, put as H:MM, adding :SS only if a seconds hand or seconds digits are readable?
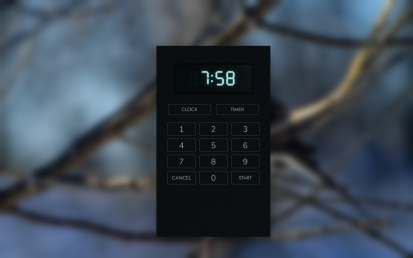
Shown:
7:58
